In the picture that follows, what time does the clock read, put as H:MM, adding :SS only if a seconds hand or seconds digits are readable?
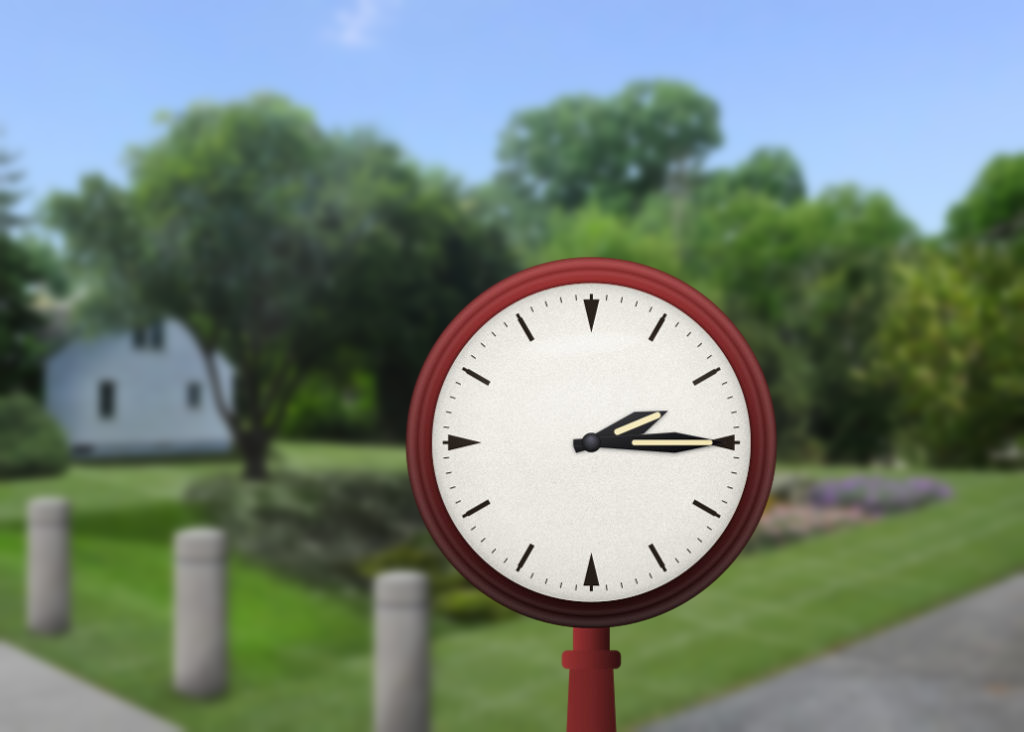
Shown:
2:15
